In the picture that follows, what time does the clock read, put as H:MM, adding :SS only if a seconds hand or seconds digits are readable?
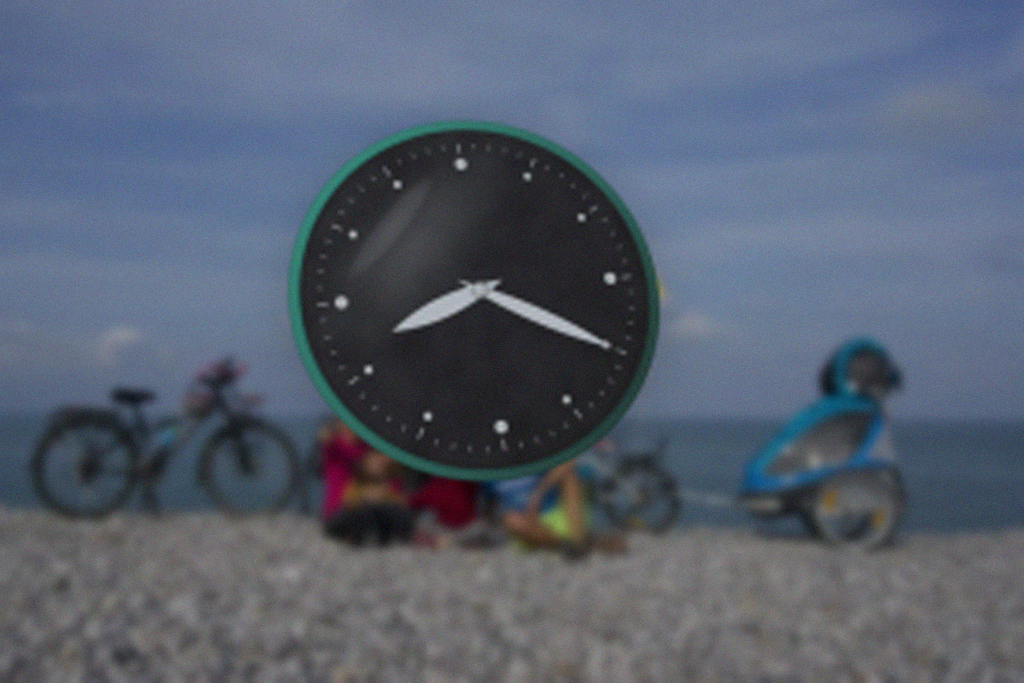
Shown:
8:20
